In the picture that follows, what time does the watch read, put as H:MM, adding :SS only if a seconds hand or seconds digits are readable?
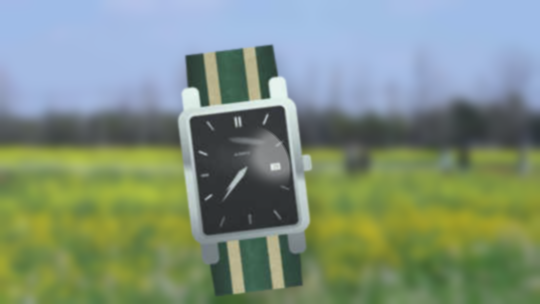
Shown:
7:37
